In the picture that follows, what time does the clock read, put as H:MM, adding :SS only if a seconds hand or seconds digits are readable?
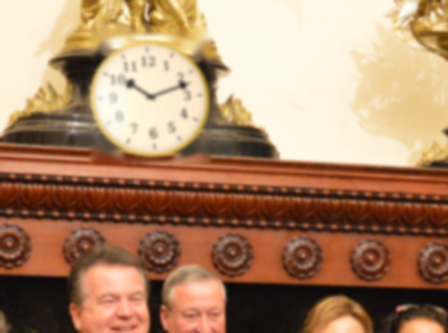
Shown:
10:12
